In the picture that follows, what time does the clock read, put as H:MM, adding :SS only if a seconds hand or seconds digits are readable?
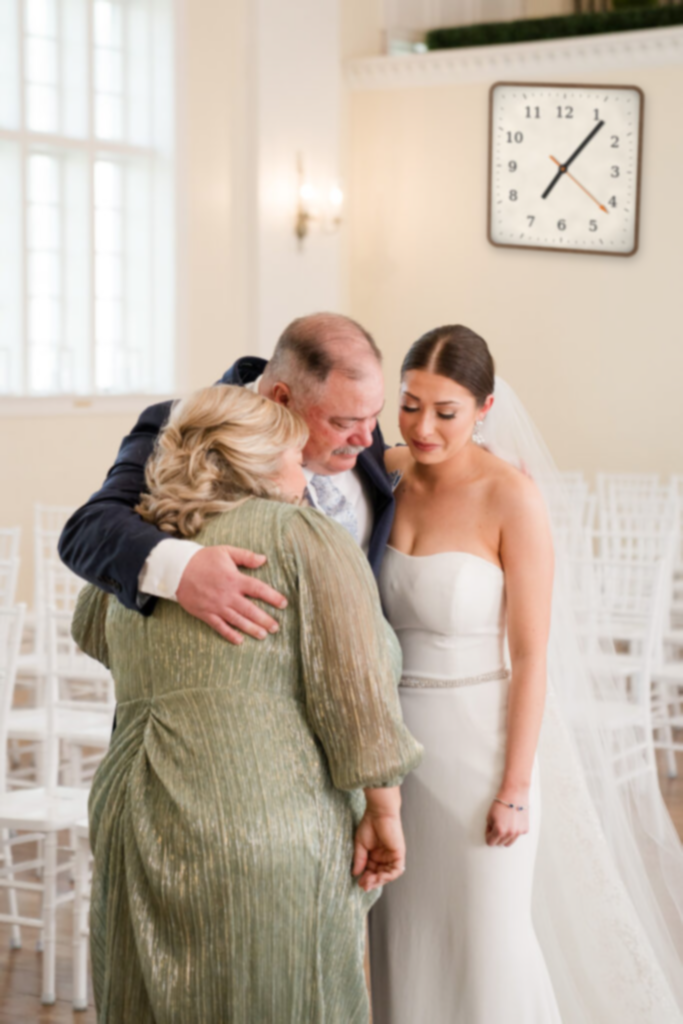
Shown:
7:06:22
